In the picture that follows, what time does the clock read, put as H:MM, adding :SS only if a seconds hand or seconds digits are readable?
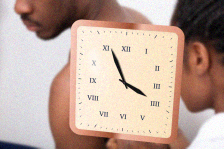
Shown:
3:56
